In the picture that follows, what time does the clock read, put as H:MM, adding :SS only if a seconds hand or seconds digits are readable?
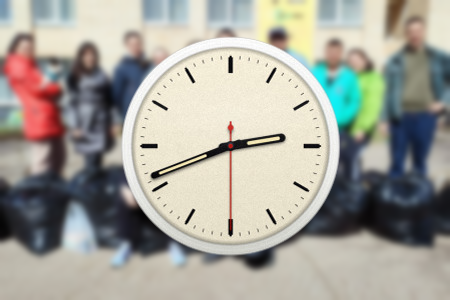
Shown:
2:41:30
